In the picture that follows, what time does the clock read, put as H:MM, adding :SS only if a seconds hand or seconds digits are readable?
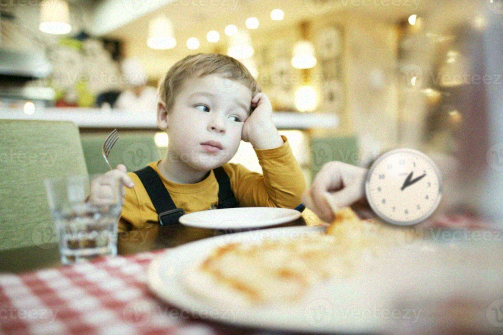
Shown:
1:11
